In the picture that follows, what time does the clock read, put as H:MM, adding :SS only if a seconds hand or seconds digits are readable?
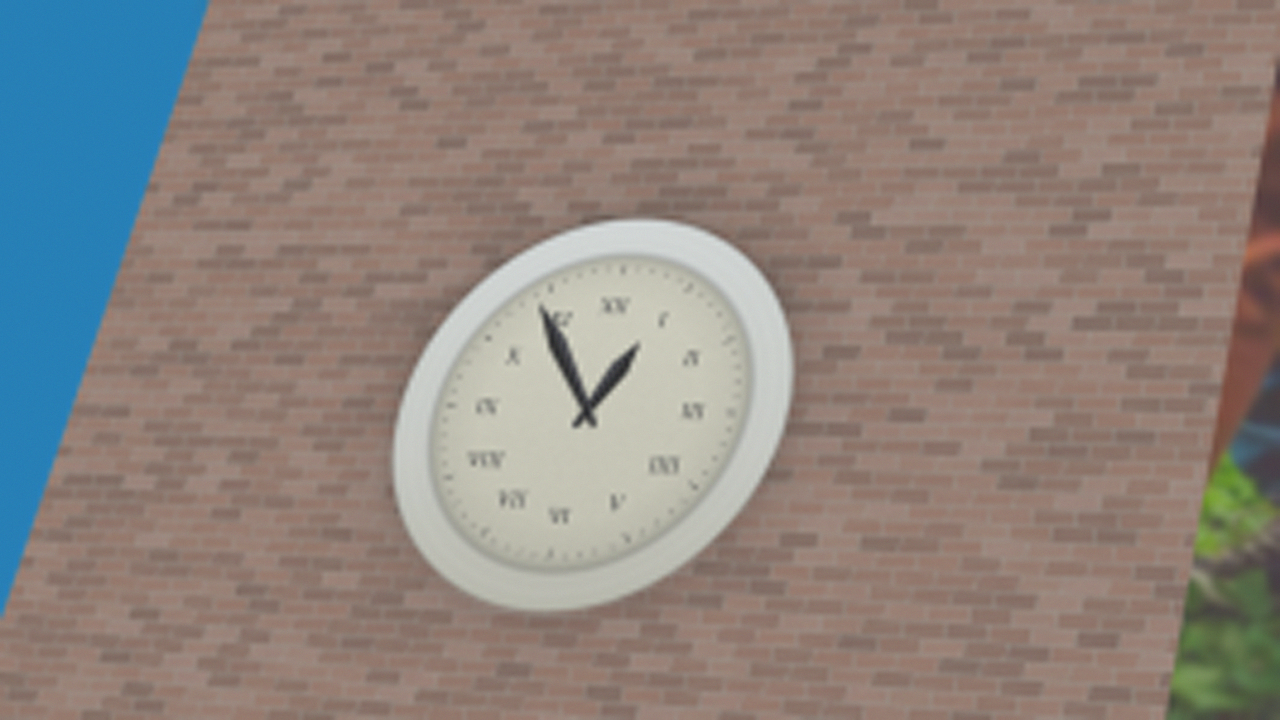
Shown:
12:54
